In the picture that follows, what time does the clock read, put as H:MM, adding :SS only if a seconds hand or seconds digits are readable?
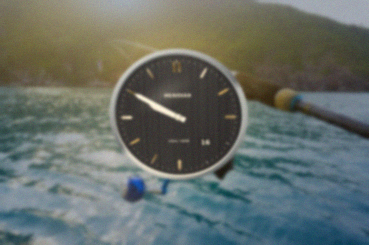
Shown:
9:50
